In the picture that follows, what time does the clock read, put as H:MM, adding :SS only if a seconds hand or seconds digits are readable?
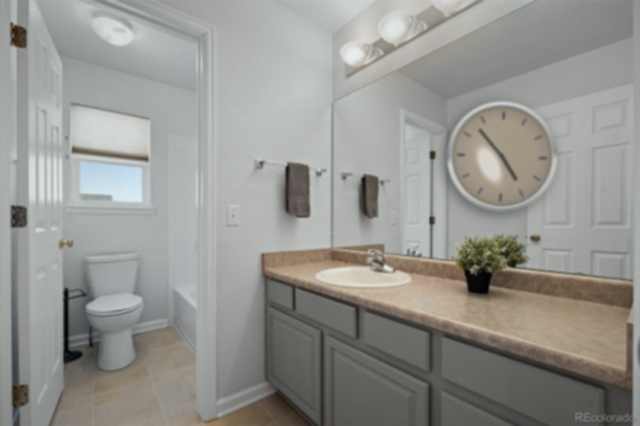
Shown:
4:53
